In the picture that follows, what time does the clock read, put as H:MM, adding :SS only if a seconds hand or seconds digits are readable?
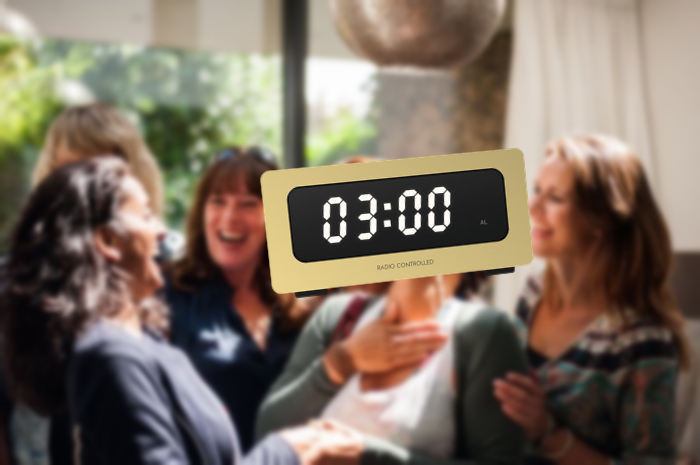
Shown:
3:00
